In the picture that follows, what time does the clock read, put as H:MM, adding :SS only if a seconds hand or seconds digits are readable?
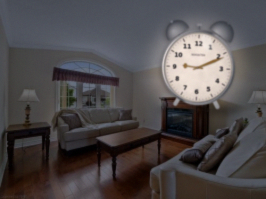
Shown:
9:11
